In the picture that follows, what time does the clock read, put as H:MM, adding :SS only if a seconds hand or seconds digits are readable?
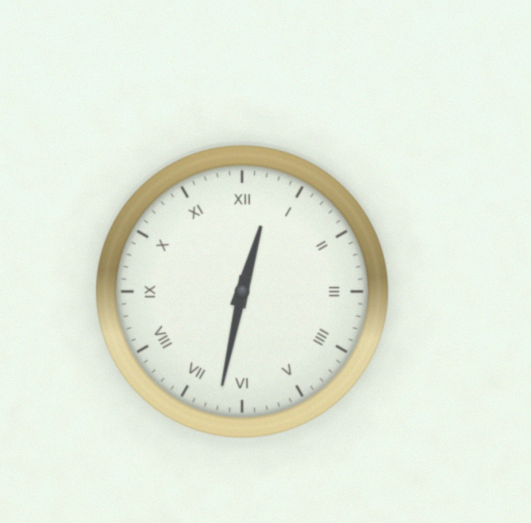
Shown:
12:32
